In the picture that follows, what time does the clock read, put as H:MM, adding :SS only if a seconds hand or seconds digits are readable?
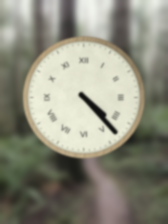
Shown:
4:23
